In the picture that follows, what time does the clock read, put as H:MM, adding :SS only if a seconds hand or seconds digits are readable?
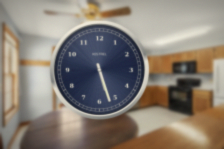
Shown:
5:27
